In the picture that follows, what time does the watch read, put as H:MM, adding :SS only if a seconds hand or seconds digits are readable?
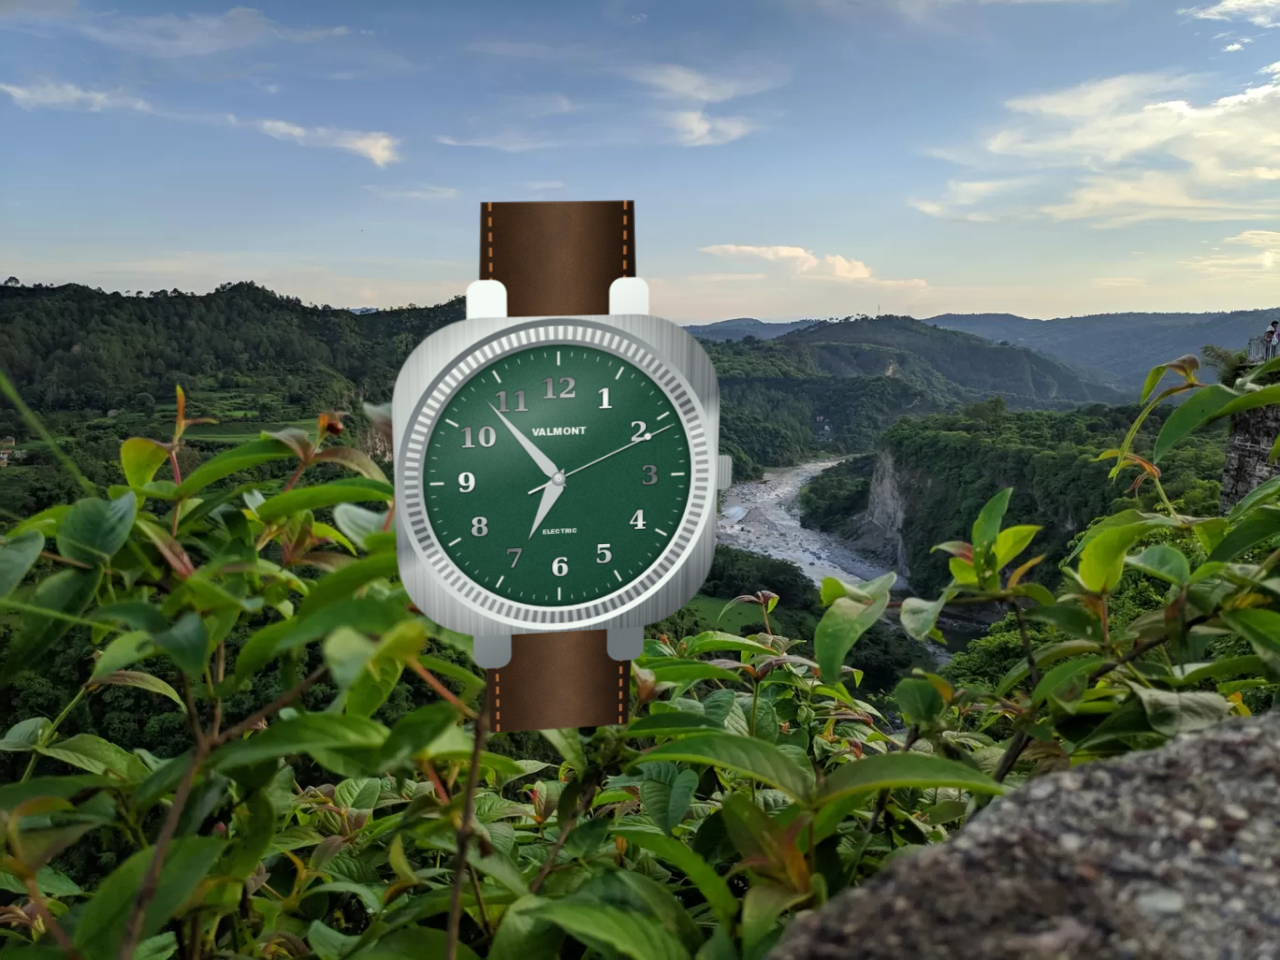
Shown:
6:53:11
